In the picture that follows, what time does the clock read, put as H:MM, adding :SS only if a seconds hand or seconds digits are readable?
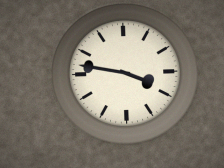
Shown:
3:47
